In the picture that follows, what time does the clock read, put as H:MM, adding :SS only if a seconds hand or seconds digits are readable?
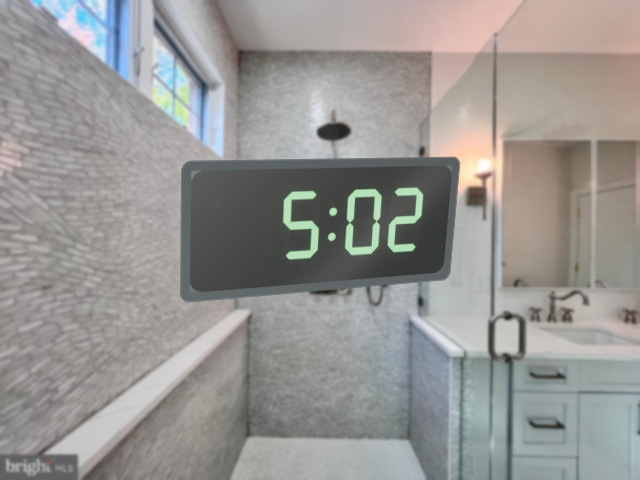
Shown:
5:02
